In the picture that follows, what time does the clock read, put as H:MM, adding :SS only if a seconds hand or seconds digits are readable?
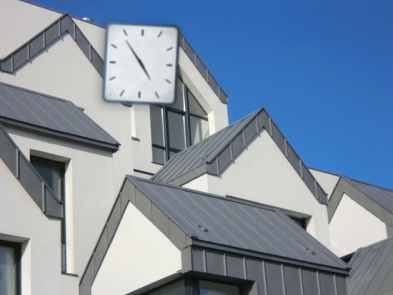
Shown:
4:54
